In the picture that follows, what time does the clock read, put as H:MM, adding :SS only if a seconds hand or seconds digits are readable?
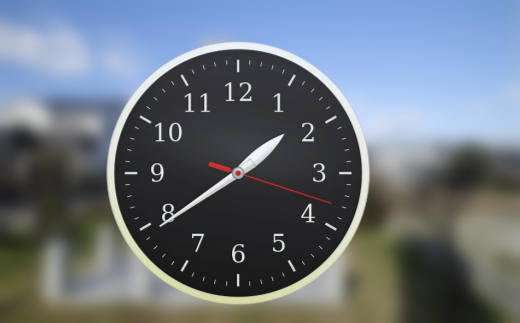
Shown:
1:39:18
